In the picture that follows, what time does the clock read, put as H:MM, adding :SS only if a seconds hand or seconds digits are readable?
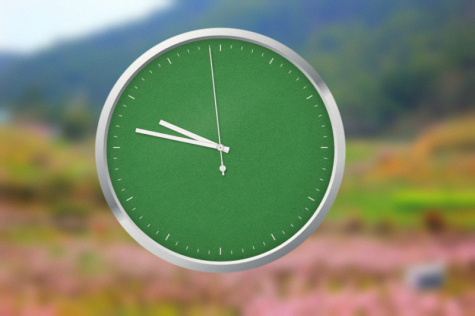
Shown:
9:46:59
